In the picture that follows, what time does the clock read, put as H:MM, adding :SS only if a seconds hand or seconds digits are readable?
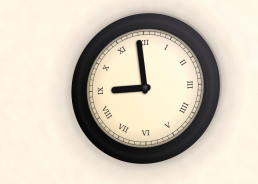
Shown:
8:59
